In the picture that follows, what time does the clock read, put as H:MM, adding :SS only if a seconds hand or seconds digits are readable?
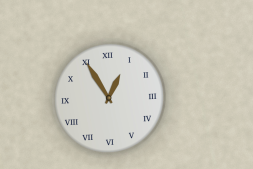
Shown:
12:55
